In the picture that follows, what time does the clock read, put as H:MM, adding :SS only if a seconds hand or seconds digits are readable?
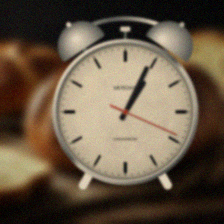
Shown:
1:04:19
